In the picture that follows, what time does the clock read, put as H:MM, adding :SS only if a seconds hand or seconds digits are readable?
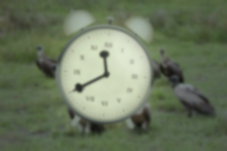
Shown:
11:40
